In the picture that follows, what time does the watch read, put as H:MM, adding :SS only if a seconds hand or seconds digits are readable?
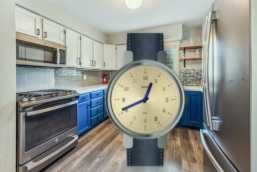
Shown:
12:41
